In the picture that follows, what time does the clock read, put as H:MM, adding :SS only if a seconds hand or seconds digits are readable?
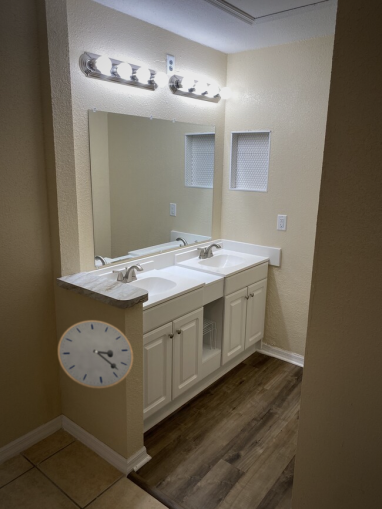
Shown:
3:23
